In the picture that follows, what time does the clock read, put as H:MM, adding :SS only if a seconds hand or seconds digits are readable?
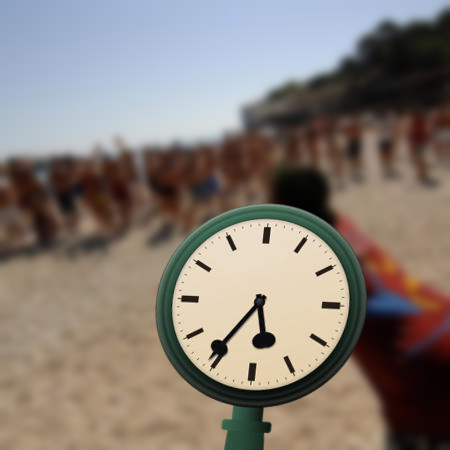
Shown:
5:36
